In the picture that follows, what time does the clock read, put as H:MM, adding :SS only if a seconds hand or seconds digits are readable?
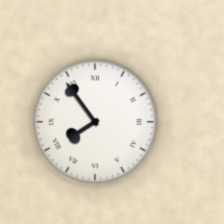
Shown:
7:54
